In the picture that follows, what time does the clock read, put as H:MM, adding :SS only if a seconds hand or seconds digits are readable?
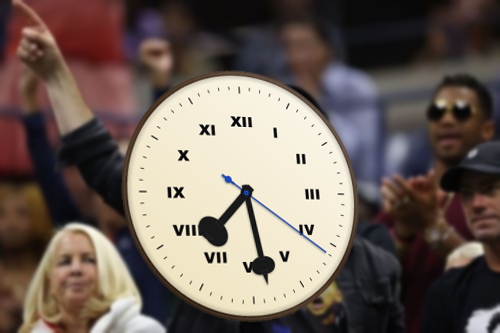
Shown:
7:28:21
